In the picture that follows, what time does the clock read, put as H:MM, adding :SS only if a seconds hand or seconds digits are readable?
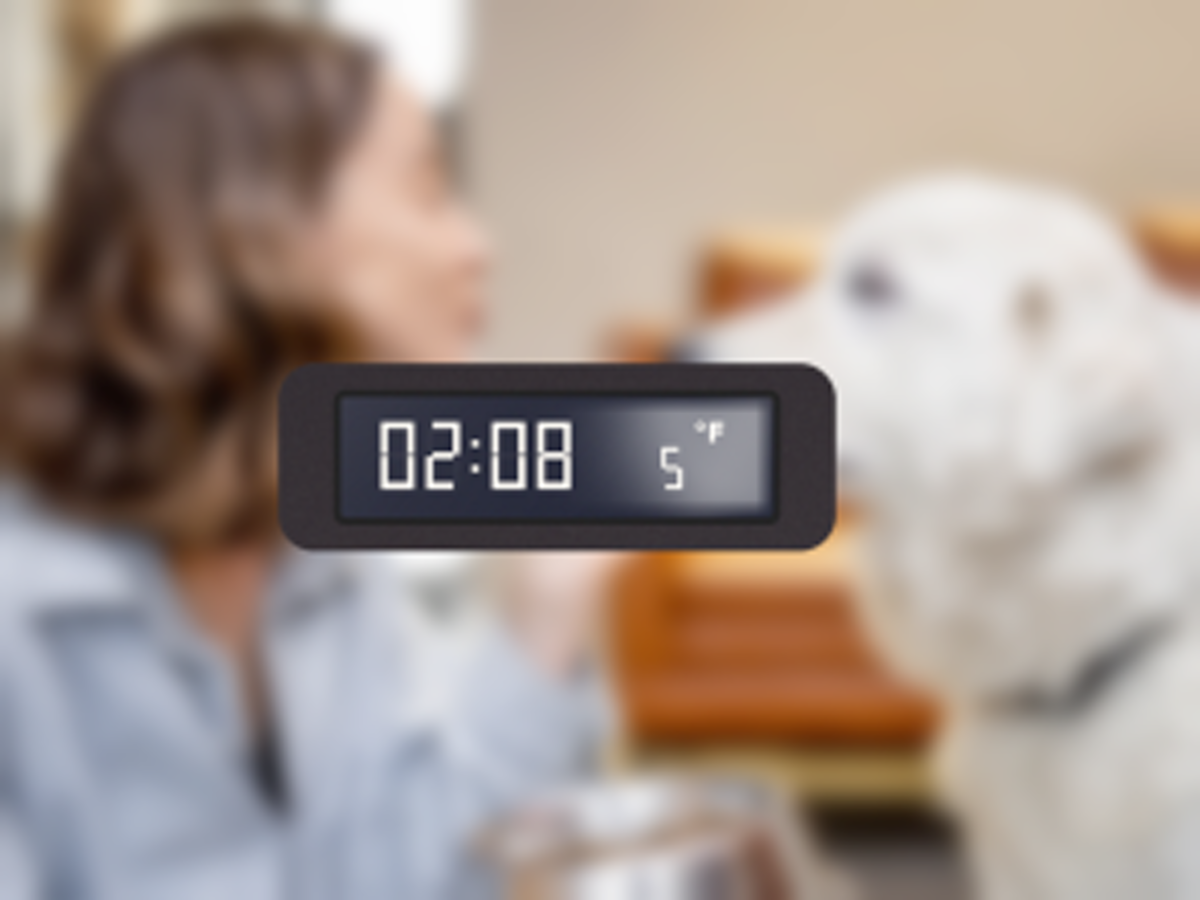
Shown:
2:08
